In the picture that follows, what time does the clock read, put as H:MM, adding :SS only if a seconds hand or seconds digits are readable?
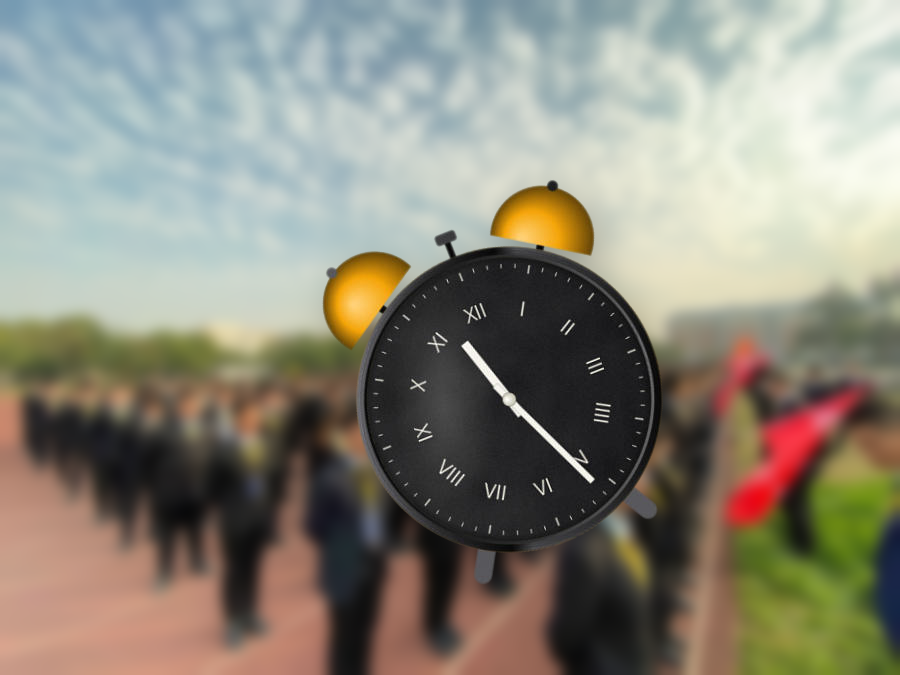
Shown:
11:26
